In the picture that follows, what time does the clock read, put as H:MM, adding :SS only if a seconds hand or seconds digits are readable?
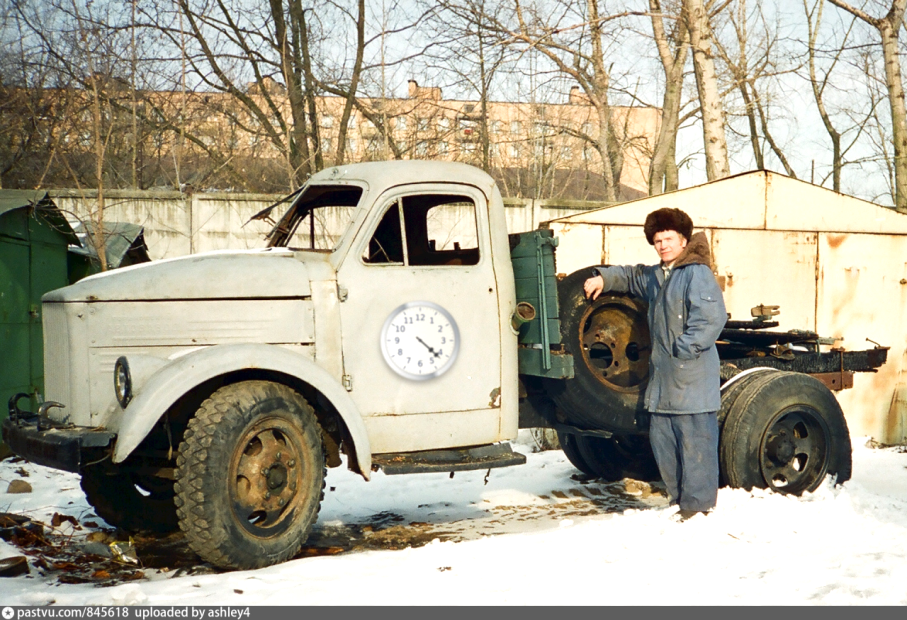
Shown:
4:22
